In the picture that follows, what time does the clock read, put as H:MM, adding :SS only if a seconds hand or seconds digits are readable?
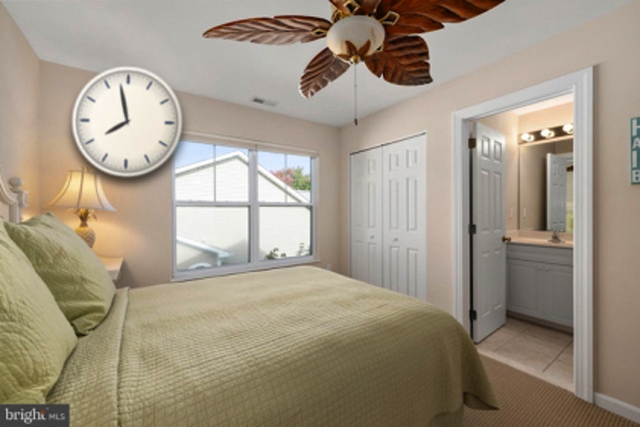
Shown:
7:58
